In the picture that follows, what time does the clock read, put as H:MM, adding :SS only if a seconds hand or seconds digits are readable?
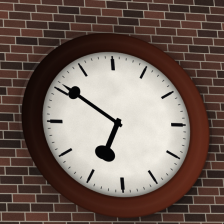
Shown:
6:51
